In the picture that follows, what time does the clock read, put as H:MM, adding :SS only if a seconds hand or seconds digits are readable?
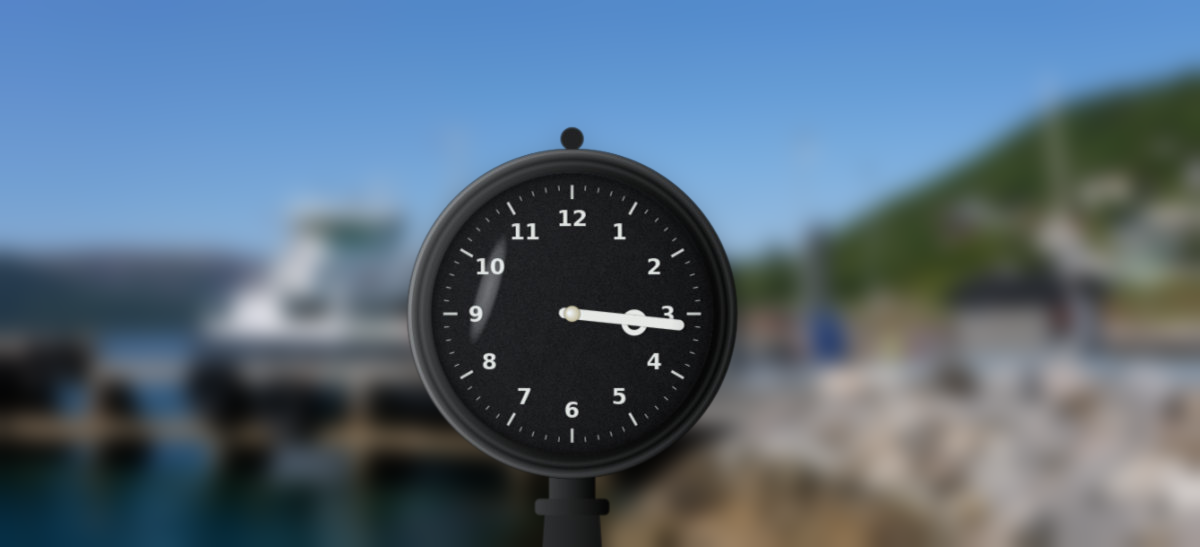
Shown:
3:16
